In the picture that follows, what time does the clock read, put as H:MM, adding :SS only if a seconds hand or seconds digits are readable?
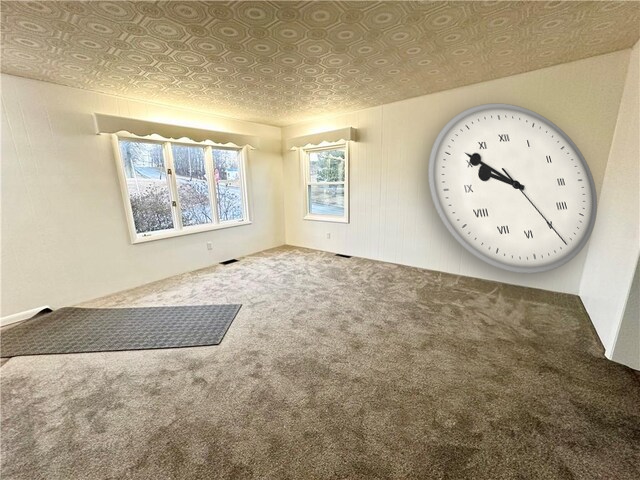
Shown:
9:51:25
